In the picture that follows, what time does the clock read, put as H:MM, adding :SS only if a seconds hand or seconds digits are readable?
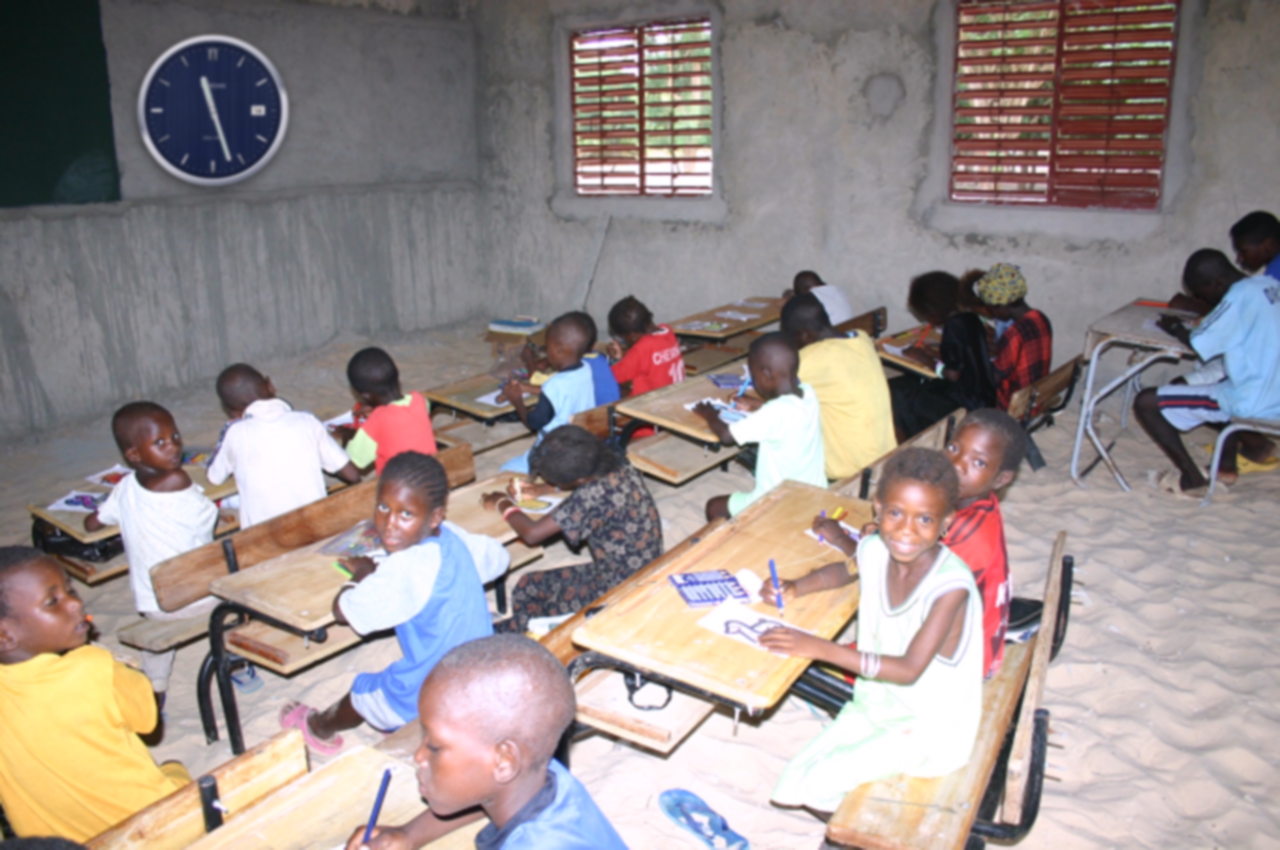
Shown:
11:27
